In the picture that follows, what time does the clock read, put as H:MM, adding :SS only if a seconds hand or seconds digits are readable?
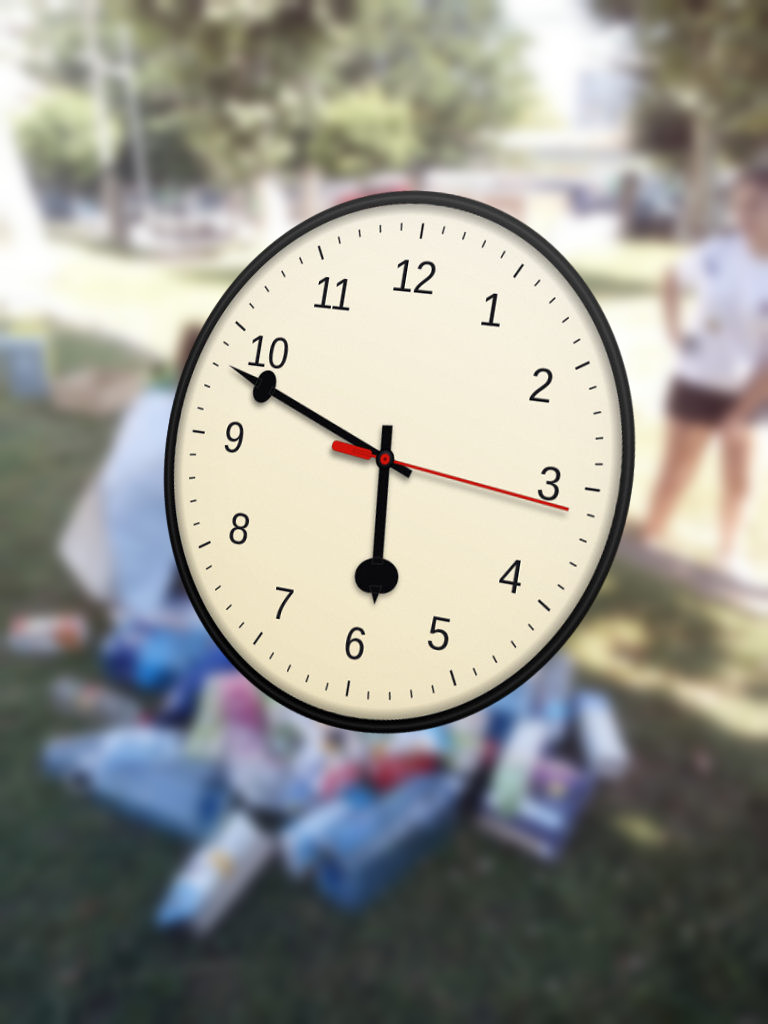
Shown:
5:48:16
